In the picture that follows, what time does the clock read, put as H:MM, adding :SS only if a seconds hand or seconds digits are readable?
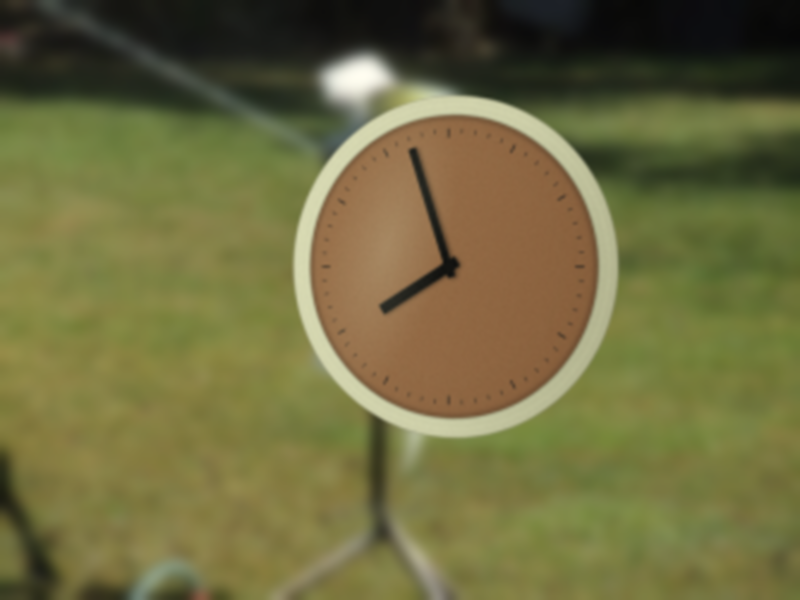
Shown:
7:57
